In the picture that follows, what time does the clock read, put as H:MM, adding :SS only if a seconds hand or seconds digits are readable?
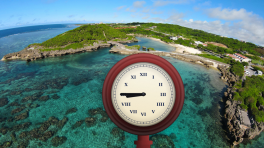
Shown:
8:45
